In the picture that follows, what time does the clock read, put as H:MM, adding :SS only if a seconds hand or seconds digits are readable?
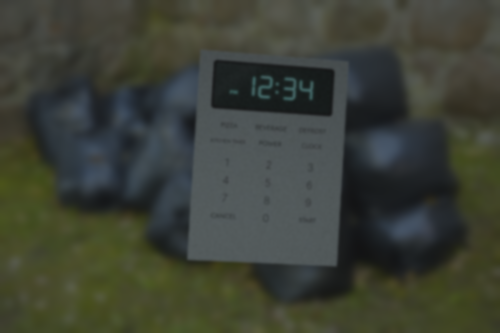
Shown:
12:34
